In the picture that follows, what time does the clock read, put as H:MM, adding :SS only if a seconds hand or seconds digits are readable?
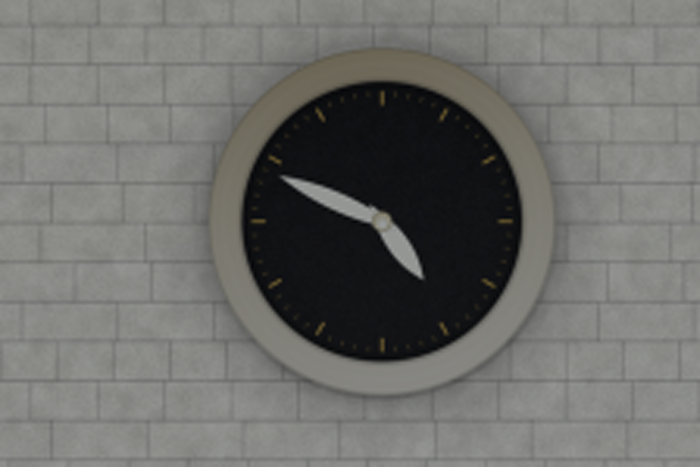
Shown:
4:49
